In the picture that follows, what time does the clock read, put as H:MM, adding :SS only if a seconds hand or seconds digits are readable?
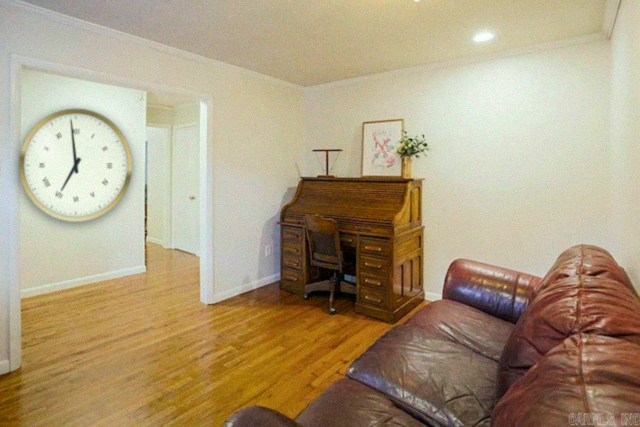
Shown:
6:59
